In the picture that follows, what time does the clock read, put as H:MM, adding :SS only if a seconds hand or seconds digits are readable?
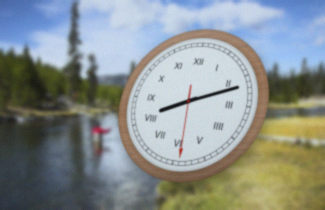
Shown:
8:11:29
